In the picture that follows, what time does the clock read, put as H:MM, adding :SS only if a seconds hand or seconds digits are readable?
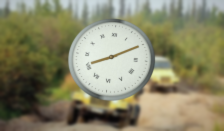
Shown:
8:10
